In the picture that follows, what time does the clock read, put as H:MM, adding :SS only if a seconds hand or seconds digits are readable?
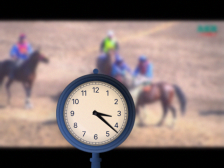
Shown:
3:22
